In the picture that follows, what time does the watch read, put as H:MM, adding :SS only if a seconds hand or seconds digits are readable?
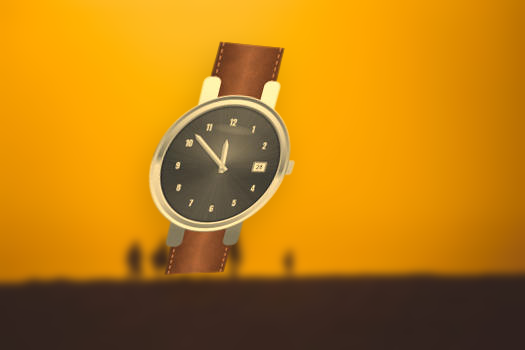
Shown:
11:52
